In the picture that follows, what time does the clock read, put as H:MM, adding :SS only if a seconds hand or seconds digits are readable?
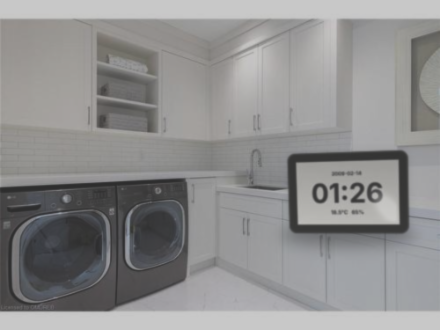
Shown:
1:26
